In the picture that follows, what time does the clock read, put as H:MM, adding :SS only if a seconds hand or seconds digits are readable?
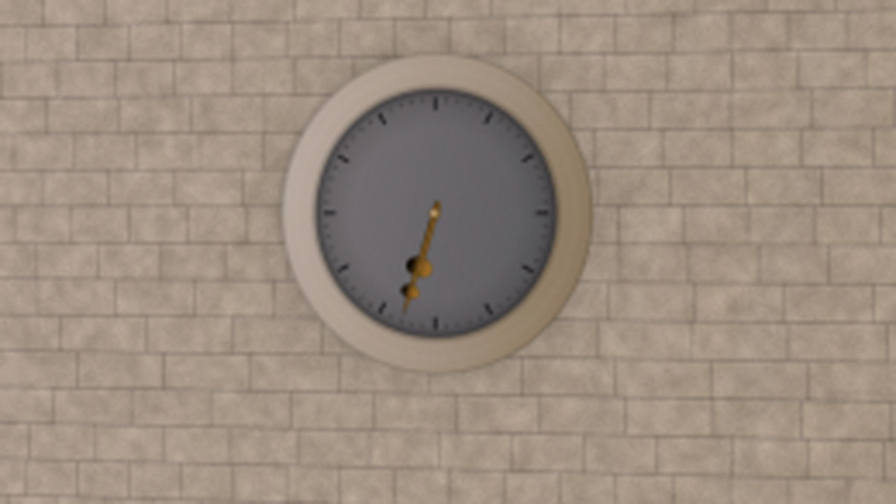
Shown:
6:33
